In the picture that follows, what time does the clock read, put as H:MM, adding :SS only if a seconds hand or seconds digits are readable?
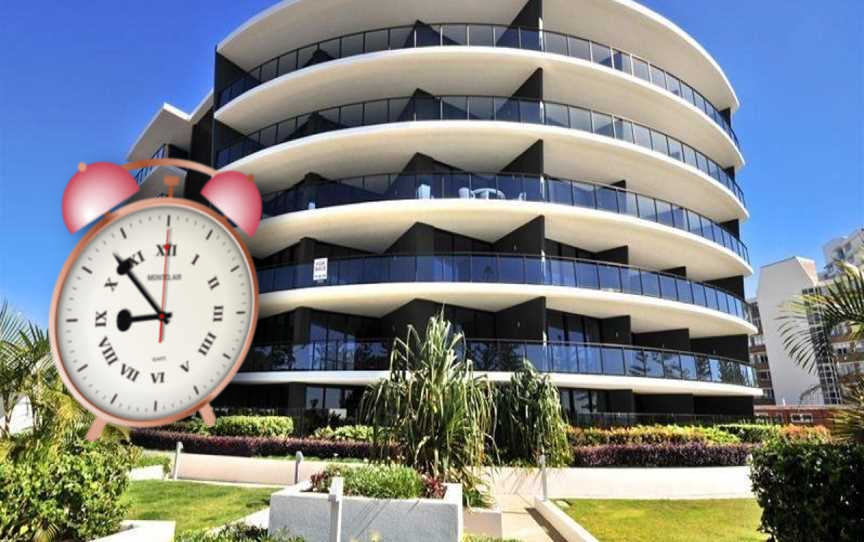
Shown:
8:53:00
